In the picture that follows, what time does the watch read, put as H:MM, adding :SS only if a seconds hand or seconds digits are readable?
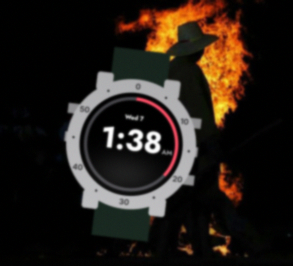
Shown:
1:38
